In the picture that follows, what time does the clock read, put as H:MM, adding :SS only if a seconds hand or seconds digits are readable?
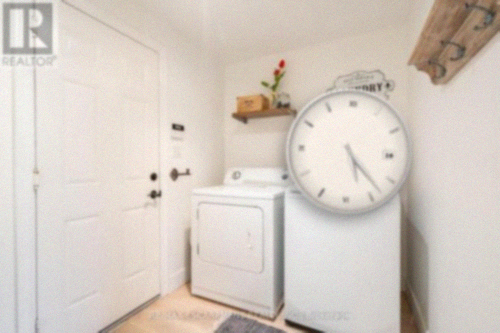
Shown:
5:23
